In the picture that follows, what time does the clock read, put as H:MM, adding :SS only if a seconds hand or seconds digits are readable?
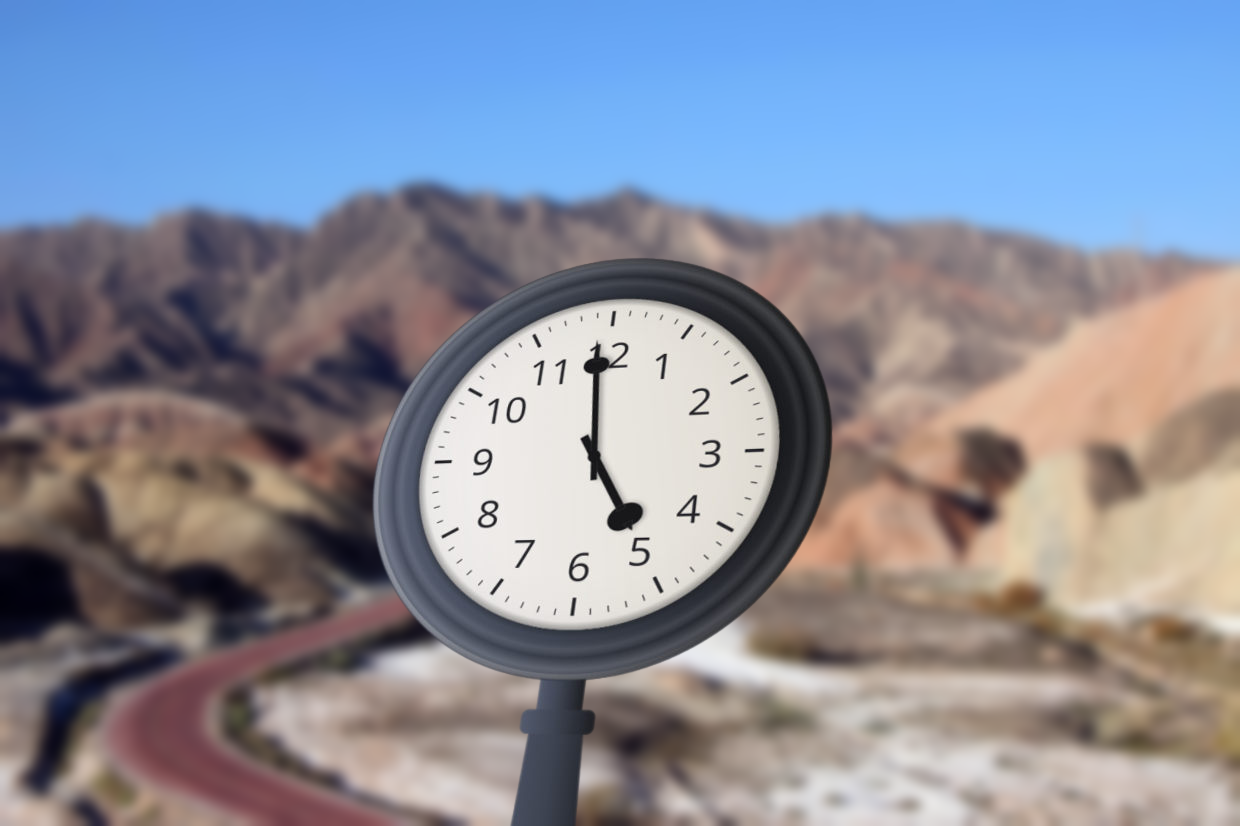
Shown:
4:59
